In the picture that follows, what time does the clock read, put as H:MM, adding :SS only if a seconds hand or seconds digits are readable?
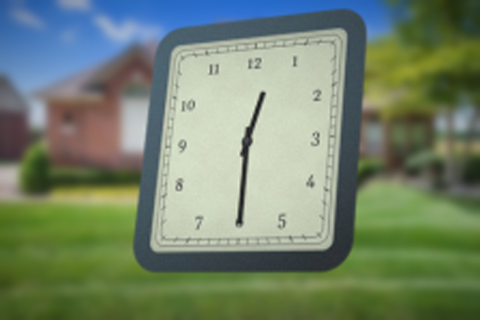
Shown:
12:30
